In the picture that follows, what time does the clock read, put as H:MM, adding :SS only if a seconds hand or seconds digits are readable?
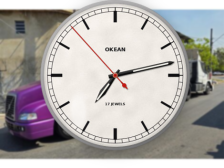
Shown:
7:12:53
